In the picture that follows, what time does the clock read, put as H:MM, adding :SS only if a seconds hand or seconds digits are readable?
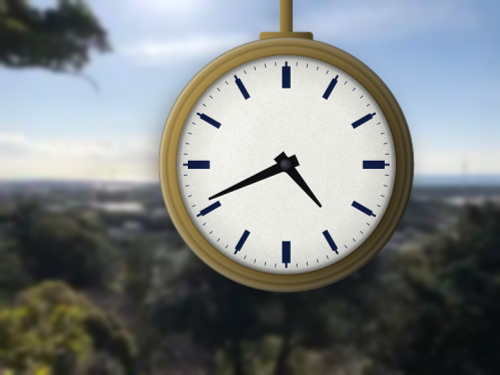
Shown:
4:41
